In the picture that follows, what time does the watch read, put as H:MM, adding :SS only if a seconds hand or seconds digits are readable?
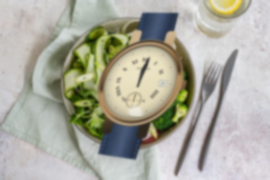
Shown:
12:01
